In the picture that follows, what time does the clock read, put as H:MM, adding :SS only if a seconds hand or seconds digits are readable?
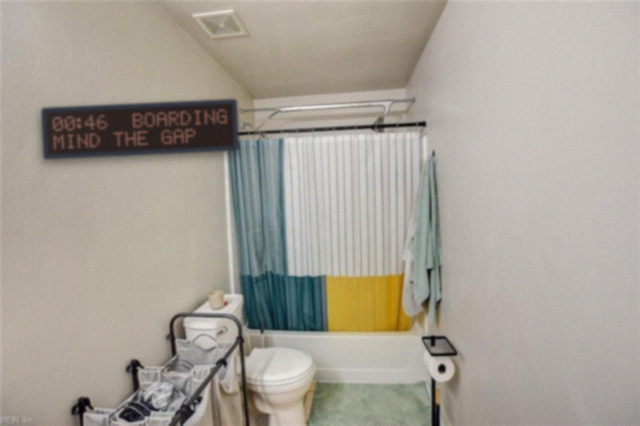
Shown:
0:46
